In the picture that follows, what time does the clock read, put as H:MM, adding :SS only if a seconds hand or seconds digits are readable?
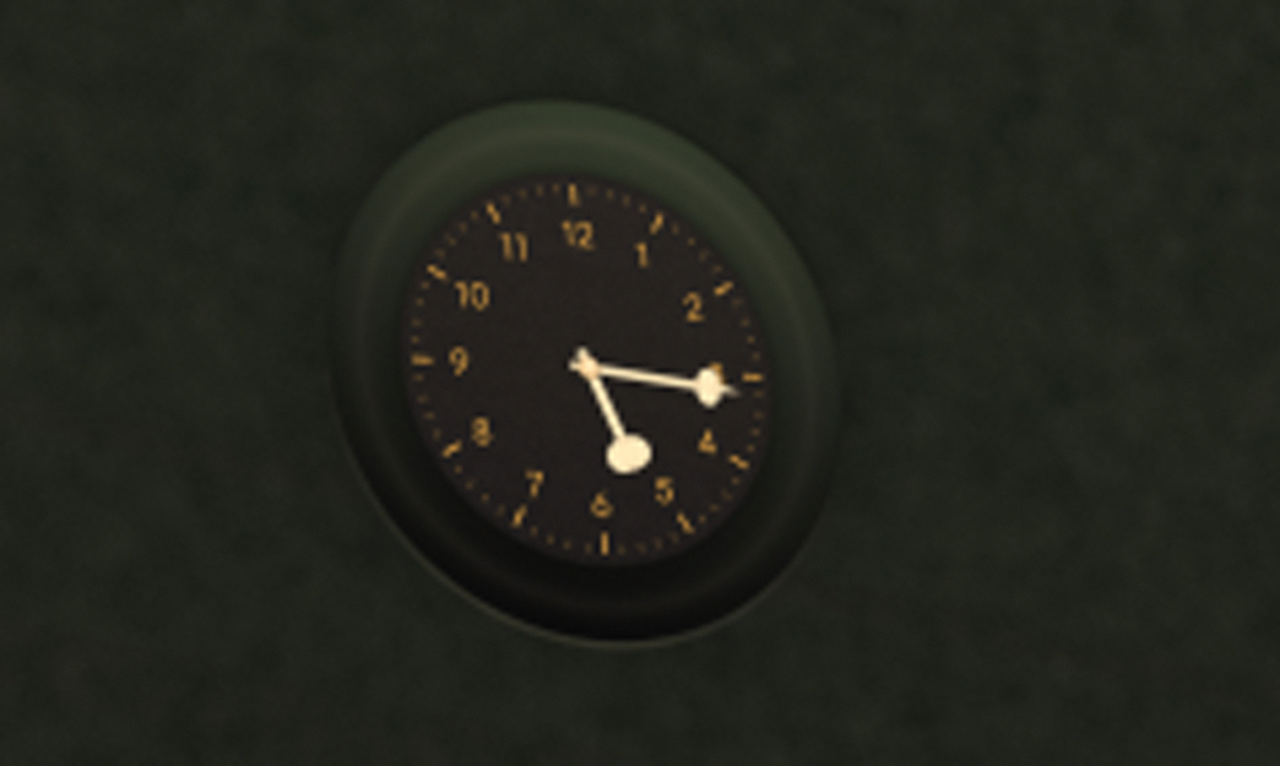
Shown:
5:16
